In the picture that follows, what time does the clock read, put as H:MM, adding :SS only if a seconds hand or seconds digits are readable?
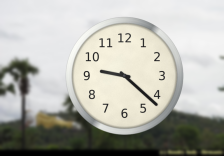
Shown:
9:22
